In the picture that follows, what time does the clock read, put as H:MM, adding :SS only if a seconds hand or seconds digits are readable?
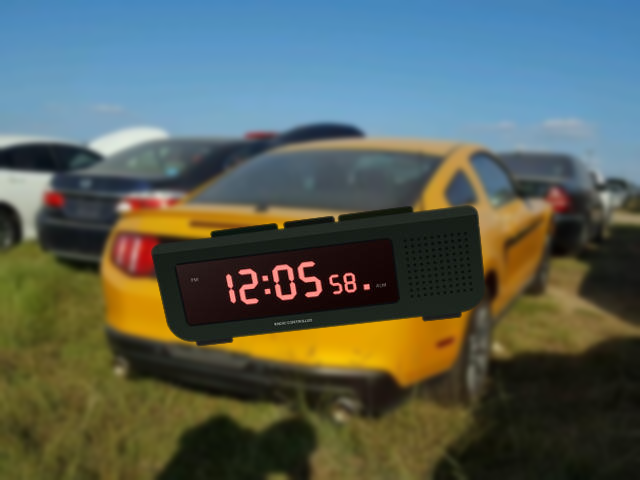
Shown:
12:05:58
